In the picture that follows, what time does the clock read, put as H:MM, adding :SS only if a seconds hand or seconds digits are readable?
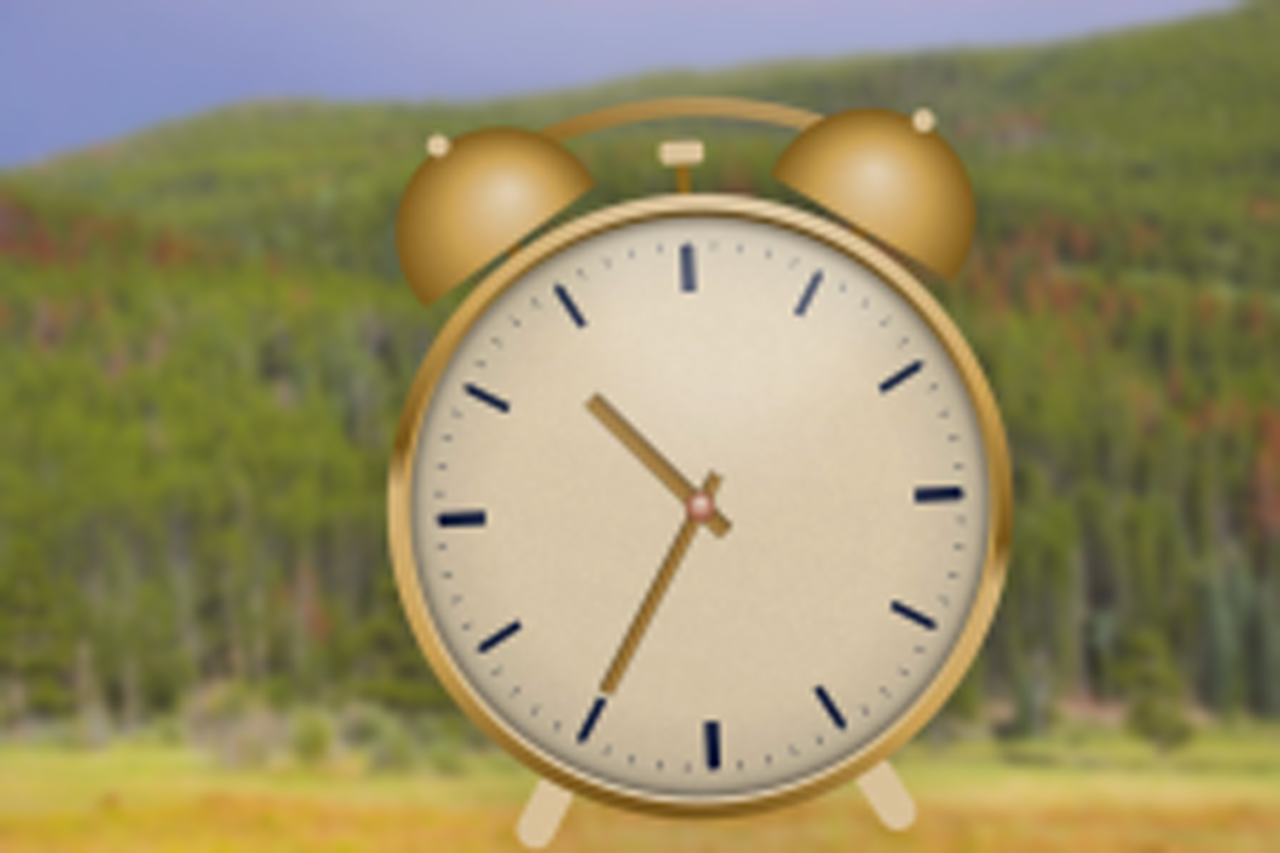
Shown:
10:35
